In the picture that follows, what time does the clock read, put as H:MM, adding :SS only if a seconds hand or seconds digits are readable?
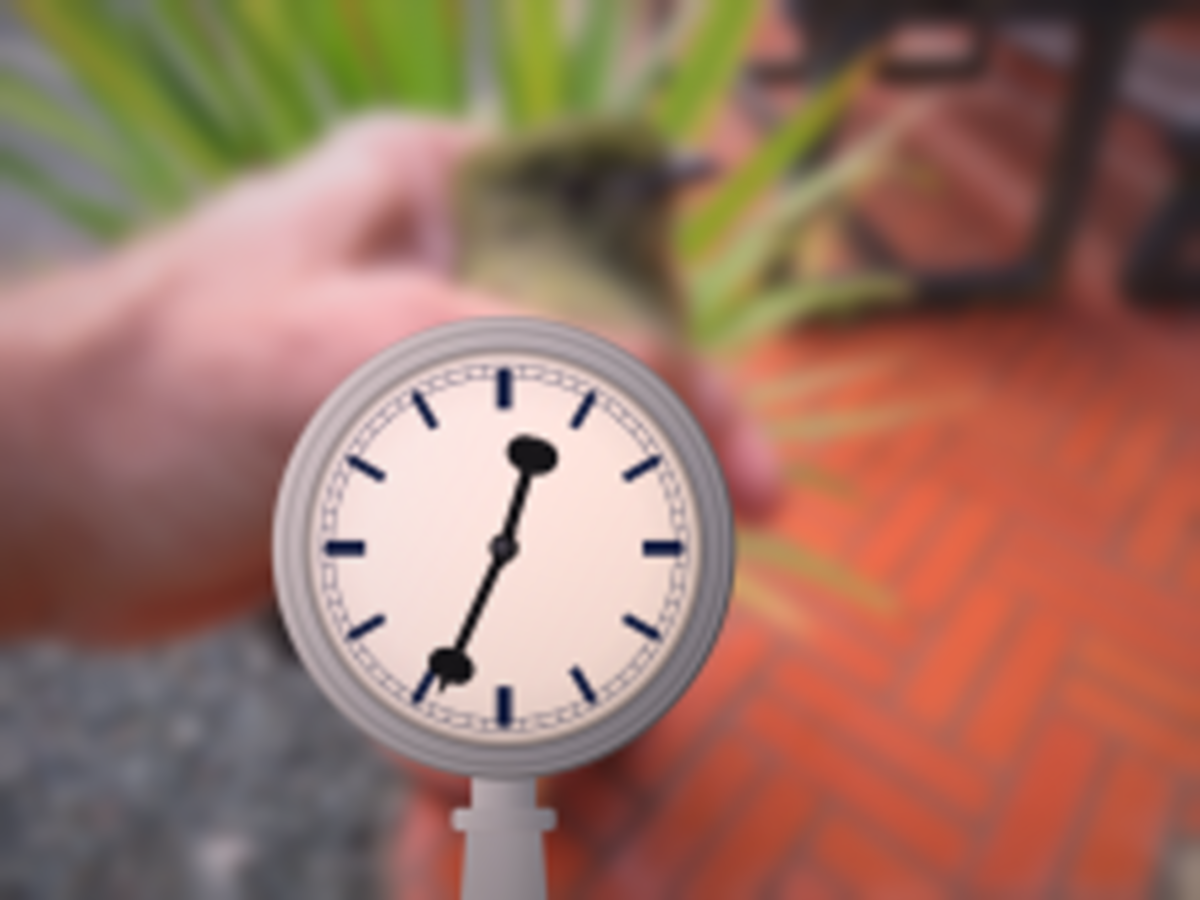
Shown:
12:34
